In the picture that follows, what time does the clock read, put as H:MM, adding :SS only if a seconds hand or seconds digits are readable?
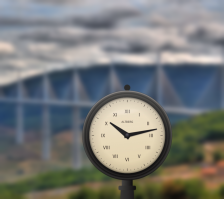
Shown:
10:13
